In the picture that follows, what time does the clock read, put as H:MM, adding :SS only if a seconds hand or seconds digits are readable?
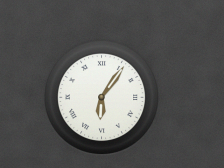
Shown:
6:06
